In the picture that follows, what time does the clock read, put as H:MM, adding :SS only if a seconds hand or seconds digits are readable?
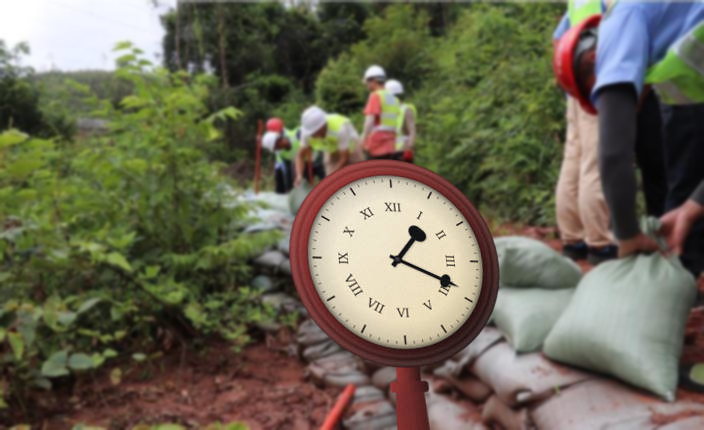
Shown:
1:19
